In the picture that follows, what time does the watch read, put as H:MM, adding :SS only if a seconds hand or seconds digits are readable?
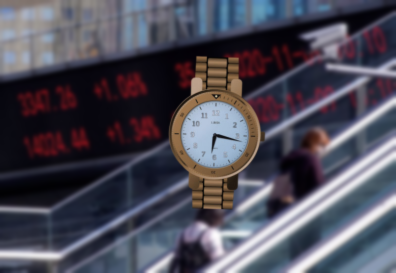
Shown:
6:17
